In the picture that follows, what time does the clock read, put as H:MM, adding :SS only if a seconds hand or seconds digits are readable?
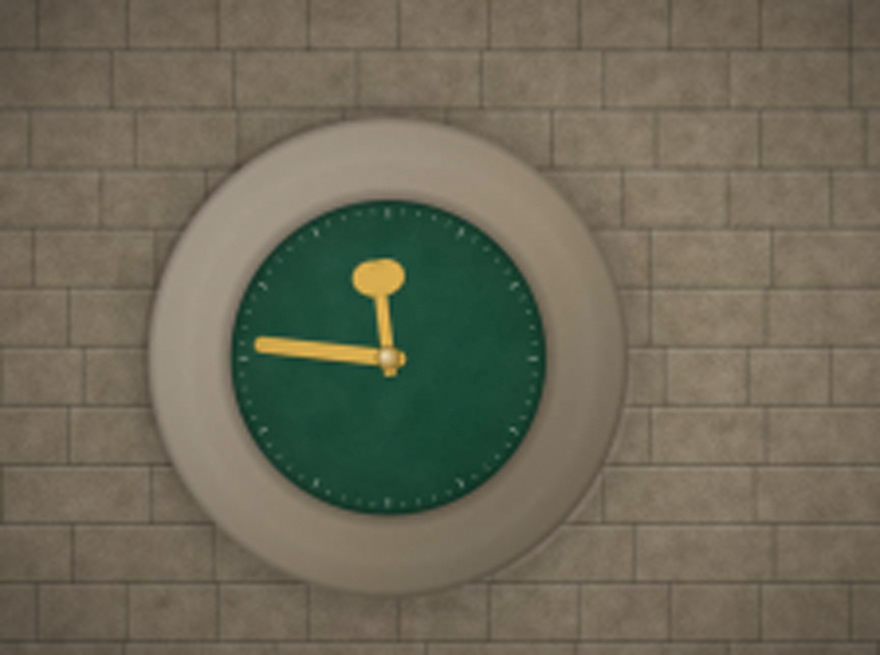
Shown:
11:46
